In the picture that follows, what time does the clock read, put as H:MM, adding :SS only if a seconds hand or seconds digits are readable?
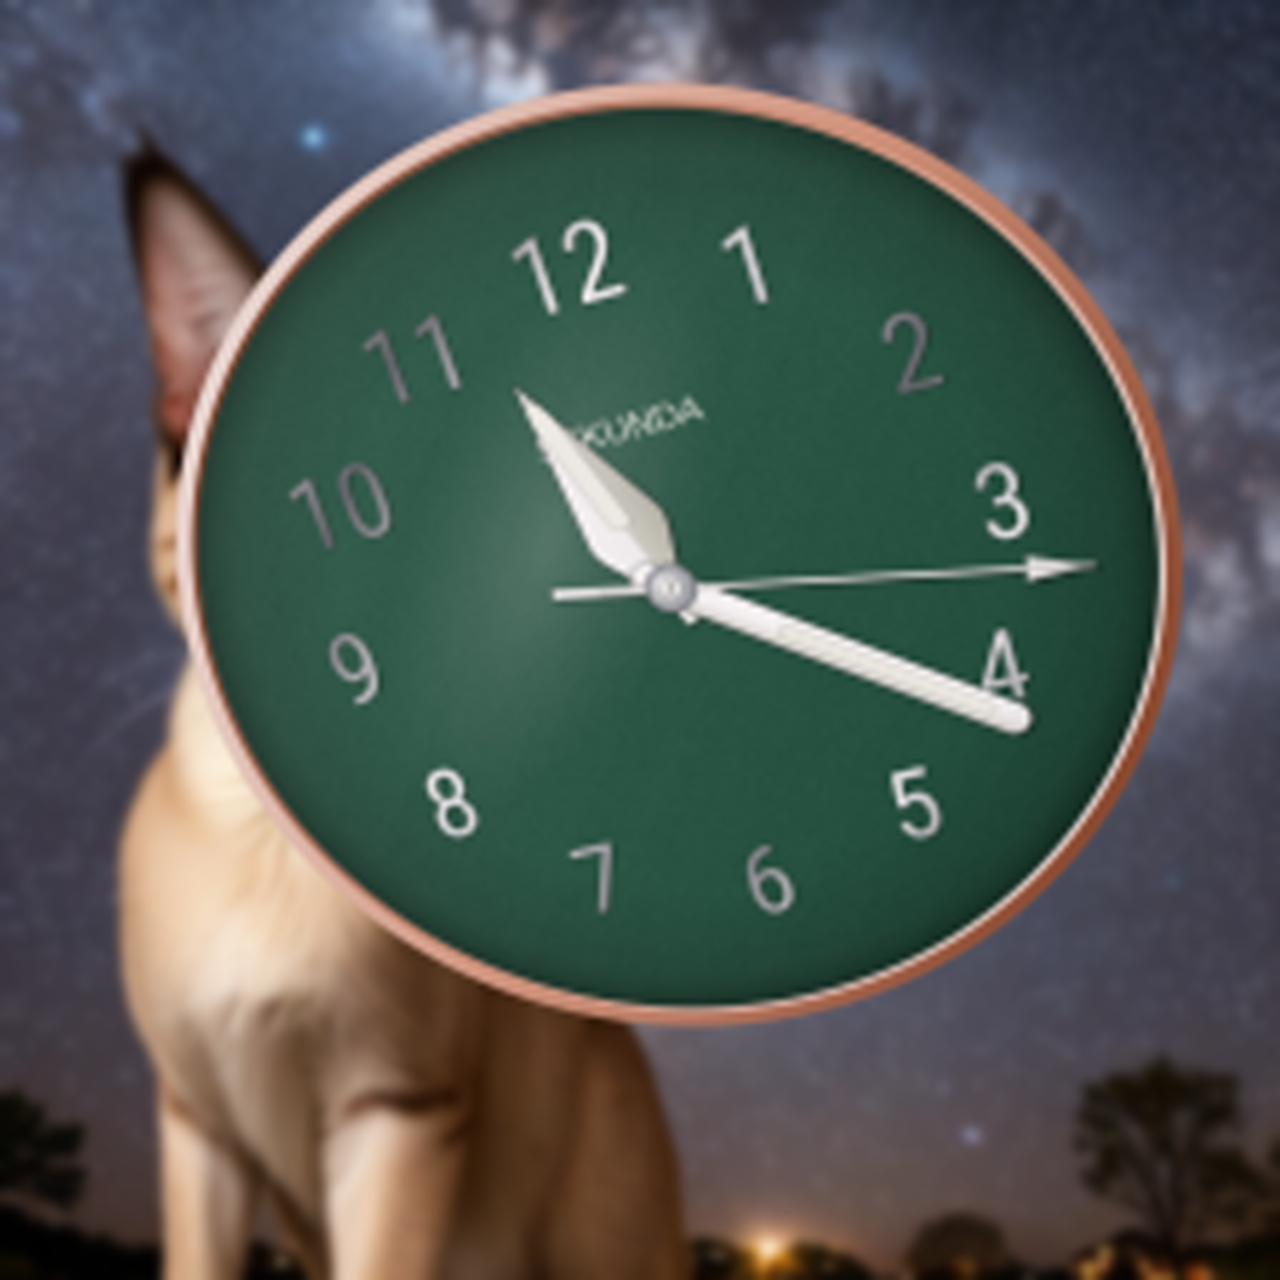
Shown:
11:21:17
